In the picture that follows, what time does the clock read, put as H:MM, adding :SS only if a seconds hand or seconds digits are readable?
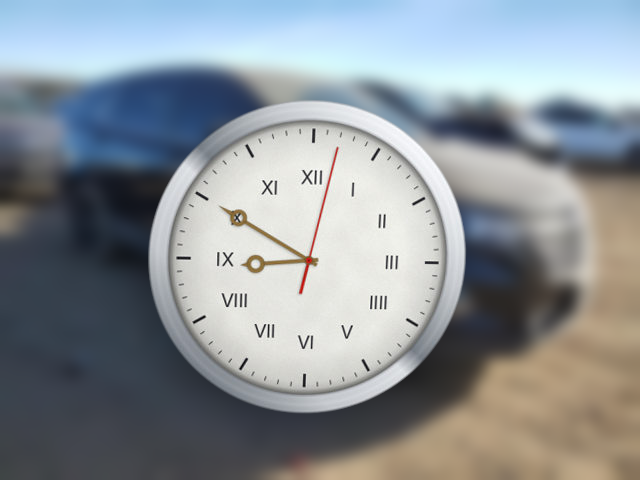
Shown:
8:50:02
